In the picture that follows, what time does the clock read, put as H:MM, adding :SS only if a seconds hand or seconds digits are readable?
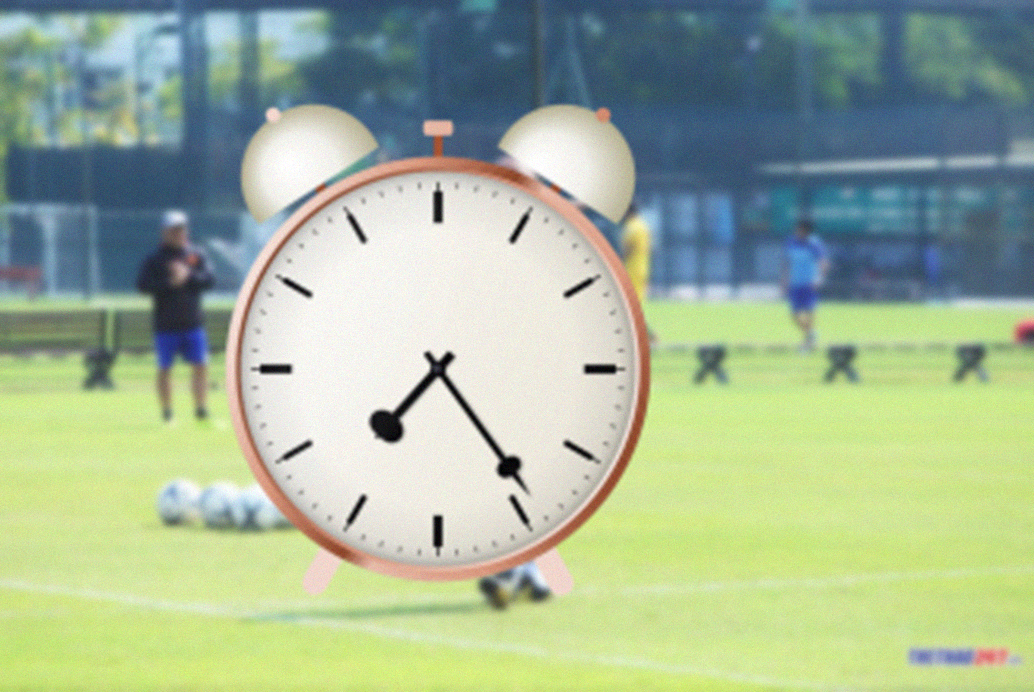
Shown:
7:24
